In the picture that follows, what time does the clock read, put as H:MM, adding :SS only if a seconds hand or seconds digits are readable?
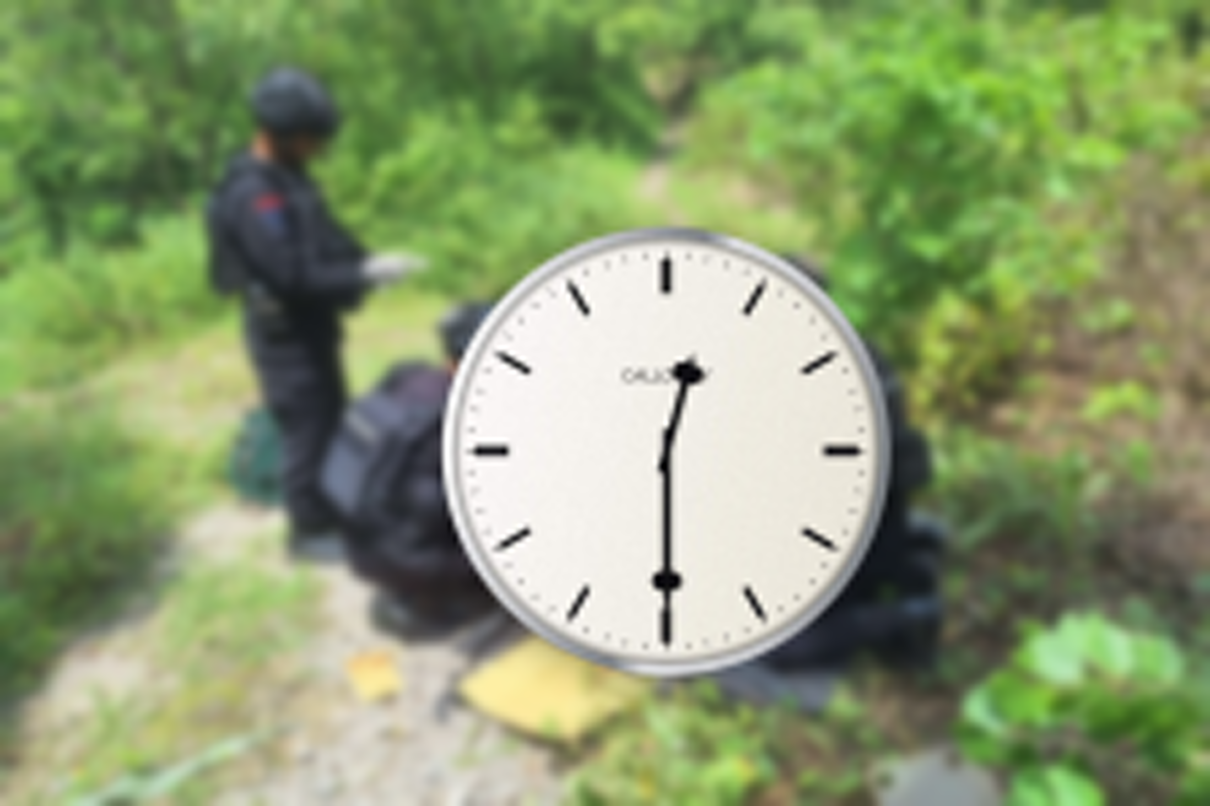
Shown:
12:30
